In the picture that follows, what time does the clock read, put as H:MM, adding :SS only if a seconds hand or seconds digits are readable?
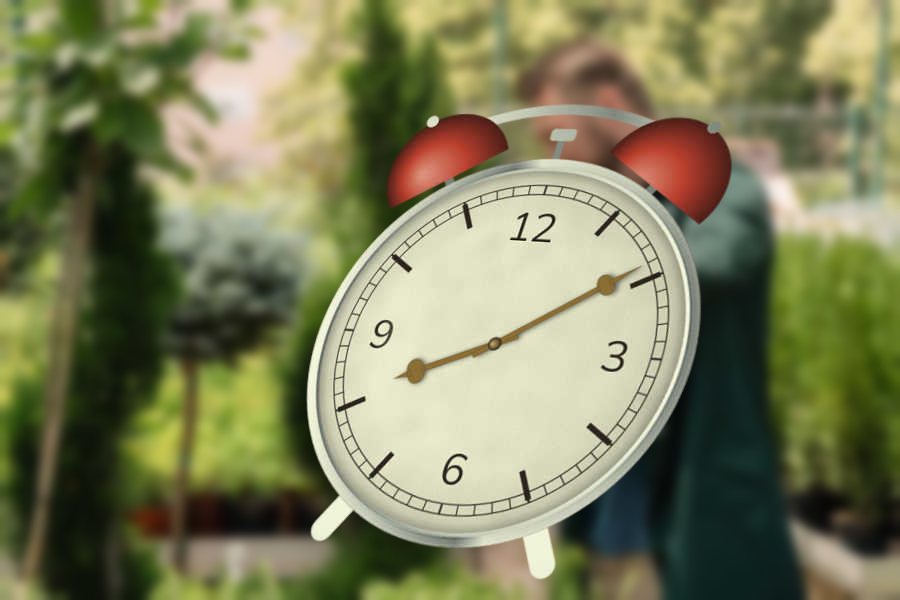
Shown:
8:09
